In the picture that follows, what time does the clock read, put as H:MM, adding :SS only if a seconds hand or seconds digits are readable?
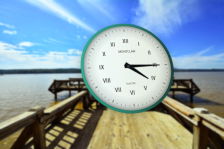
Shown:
4:15
